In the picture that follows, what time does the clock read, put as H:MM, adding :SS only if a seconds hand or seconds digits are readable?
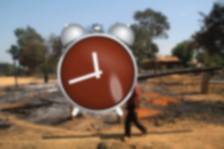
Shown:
11:42
